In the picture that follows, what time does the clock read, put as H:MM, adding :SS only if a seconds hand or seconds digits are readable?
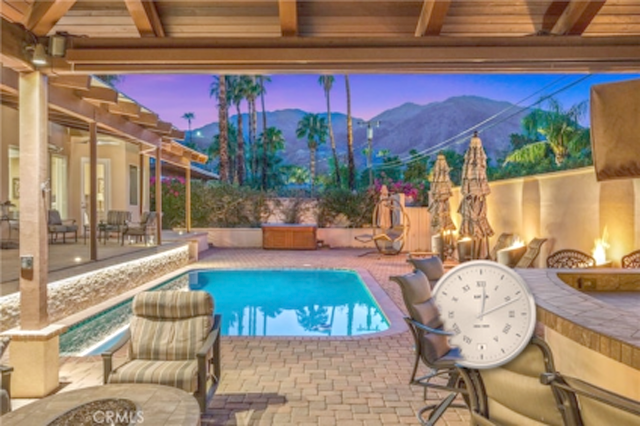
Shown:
12:11
